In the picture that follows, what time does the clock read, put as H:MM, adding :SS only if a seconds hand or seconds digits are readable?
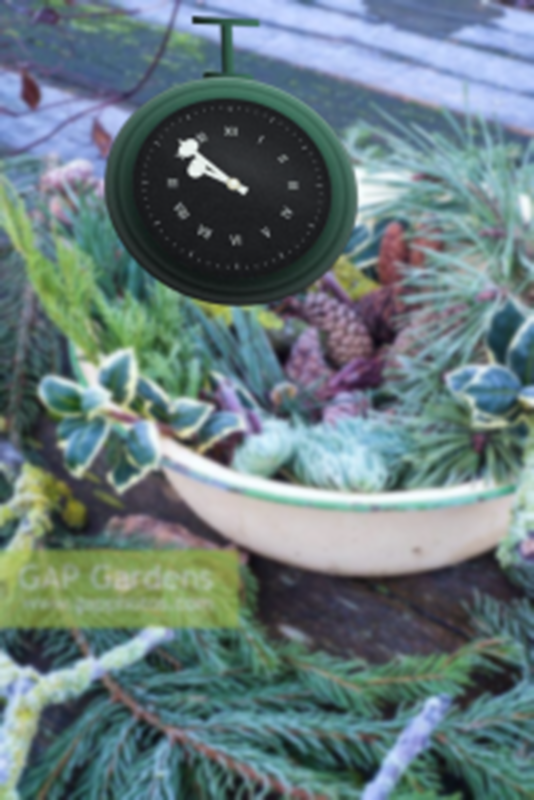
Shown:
9:52
